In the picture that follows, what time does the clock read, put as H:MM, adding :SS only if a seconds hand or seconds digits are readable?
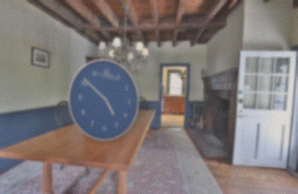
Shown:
4:51
